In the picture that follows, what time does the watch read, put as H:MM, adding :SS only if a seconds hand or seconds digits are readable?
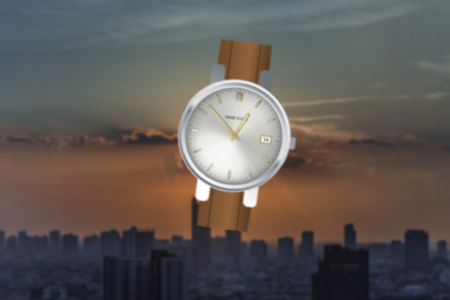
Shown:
12:52
